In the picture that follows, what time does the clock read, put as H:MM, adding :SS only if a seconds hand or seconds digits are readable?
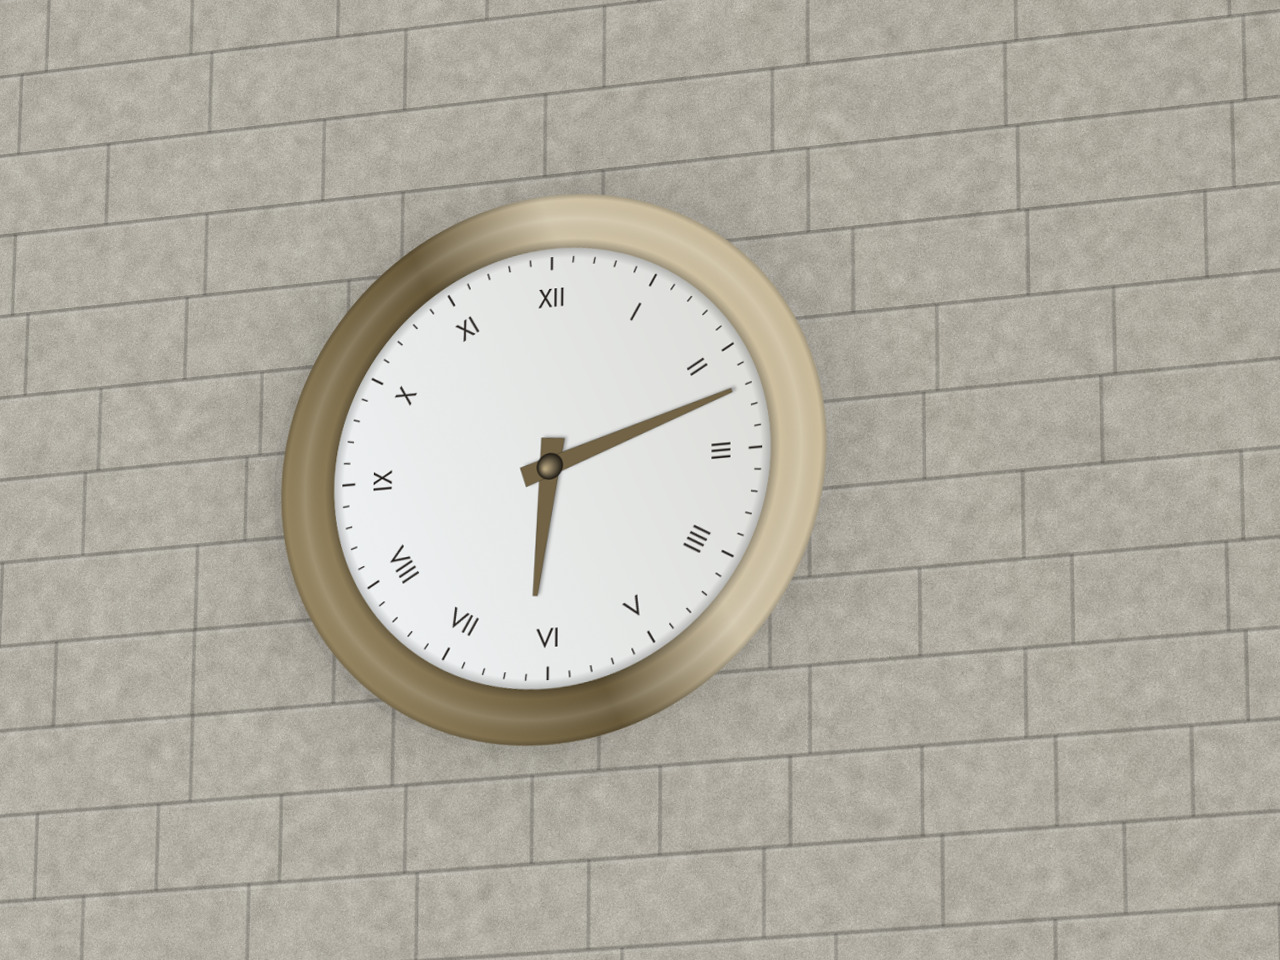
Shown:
6:12
